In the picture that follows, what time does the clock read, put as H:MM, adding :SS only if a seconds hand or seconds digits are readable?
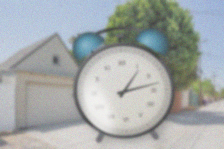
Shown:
1:13
